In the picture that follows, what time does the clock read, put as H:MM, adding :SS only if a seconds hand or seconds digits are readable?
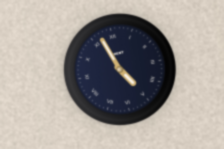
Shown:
4:57
